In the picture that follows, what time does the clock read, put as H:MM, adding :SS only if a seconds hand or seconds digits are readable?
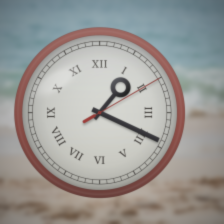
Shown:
1:19:10
